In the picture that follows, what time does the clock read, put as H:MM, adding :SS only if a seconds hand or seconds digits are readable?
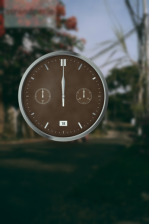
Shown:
12:00
